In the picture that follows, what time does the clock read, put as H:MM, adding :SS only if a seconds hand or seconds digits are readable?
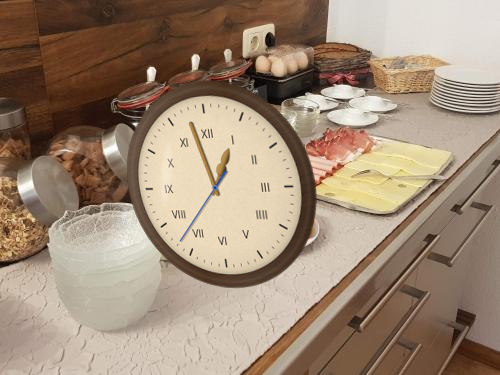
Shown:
12:57:37
